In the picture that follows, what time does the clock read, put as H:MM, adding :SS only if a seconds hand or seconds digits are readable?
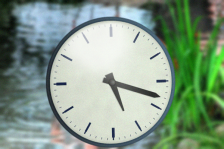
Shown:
5:18
